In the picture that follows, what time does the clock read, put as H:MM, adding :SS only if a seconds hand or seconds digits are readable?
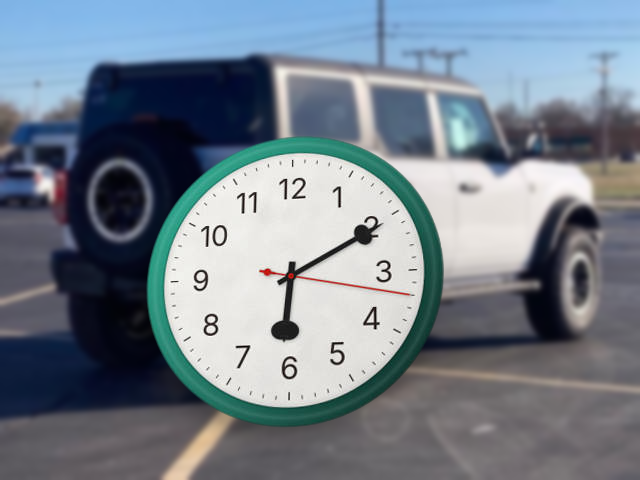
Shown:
6:10:17
